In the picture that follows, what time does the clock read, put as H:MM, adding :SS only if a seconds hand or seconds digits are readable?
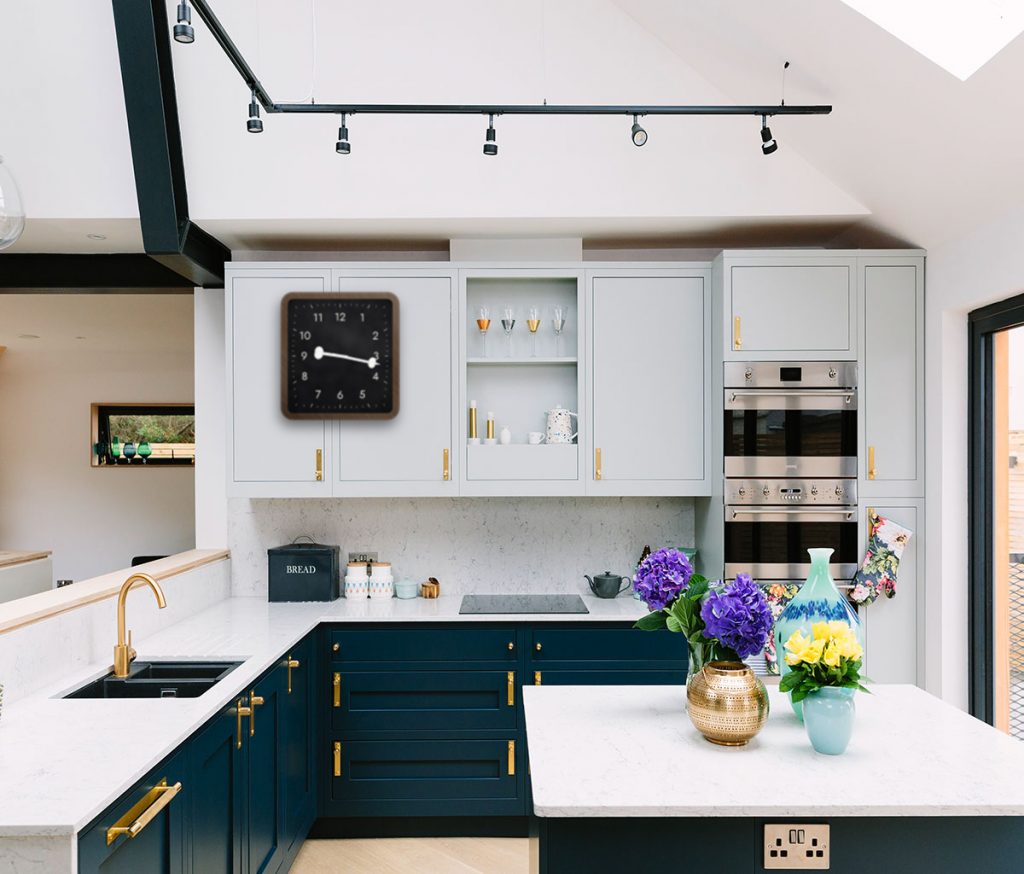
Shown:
9:17
